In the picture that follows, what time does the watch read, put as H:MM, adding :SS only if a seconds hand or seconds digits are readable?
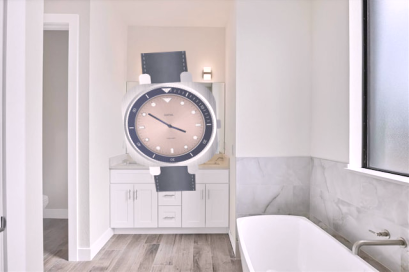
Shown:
3:51
